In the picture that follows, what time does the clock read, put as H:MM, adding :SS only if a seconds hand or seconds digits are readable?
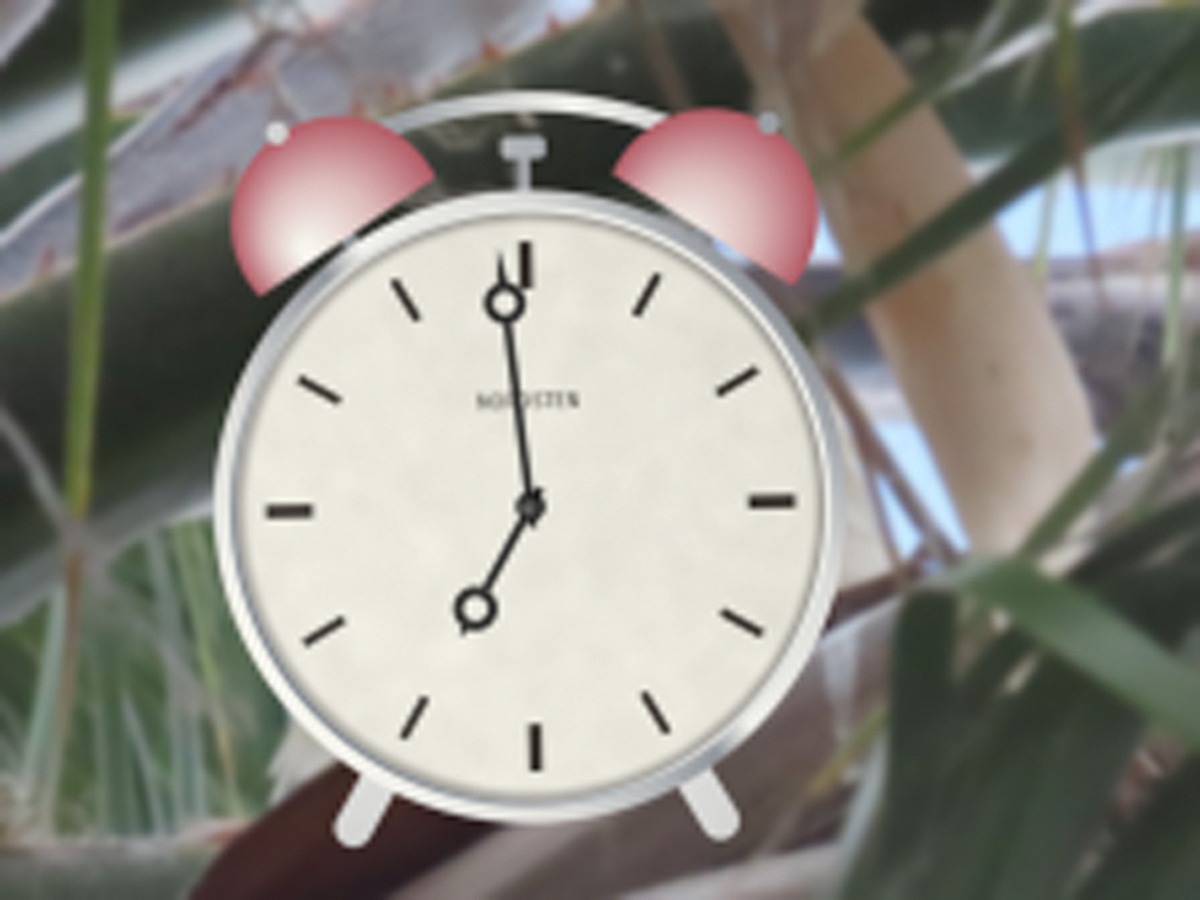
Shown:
6:59
